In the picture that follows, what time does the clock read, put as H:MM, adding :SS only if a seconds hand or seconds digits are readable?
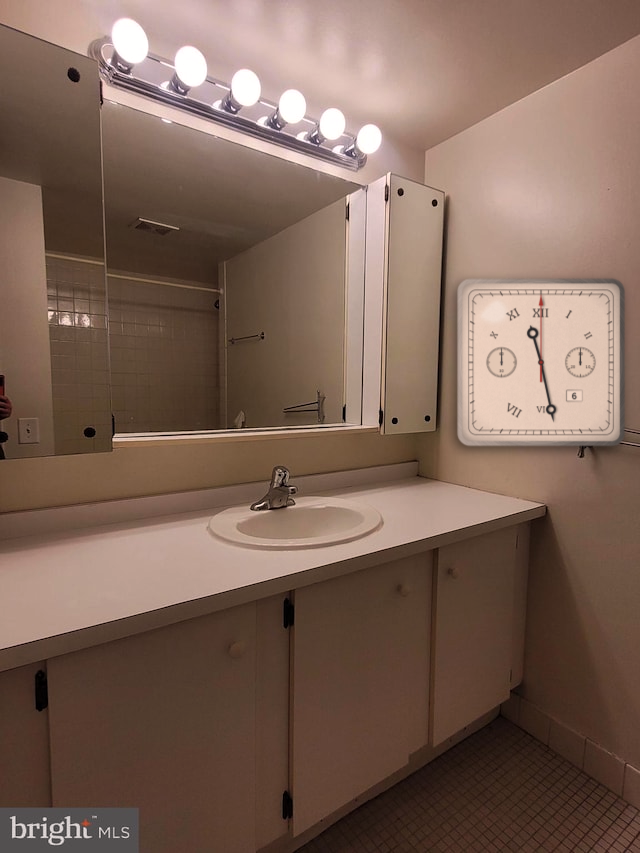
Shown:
11:28
